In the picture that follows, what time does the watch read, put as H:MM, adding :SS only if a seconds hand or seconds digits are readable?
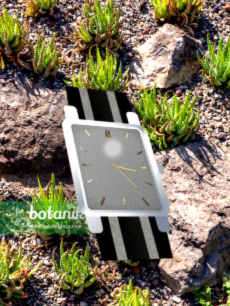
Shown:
3:24
